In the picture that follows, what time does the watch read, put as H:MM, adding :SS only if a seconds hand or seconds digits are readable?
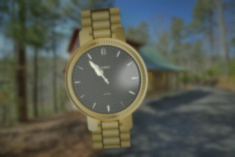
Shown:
10:54
